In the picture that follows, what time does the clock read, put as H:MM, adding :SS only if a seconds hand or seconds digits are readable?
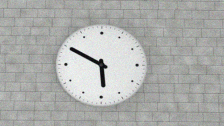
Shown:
5:50
